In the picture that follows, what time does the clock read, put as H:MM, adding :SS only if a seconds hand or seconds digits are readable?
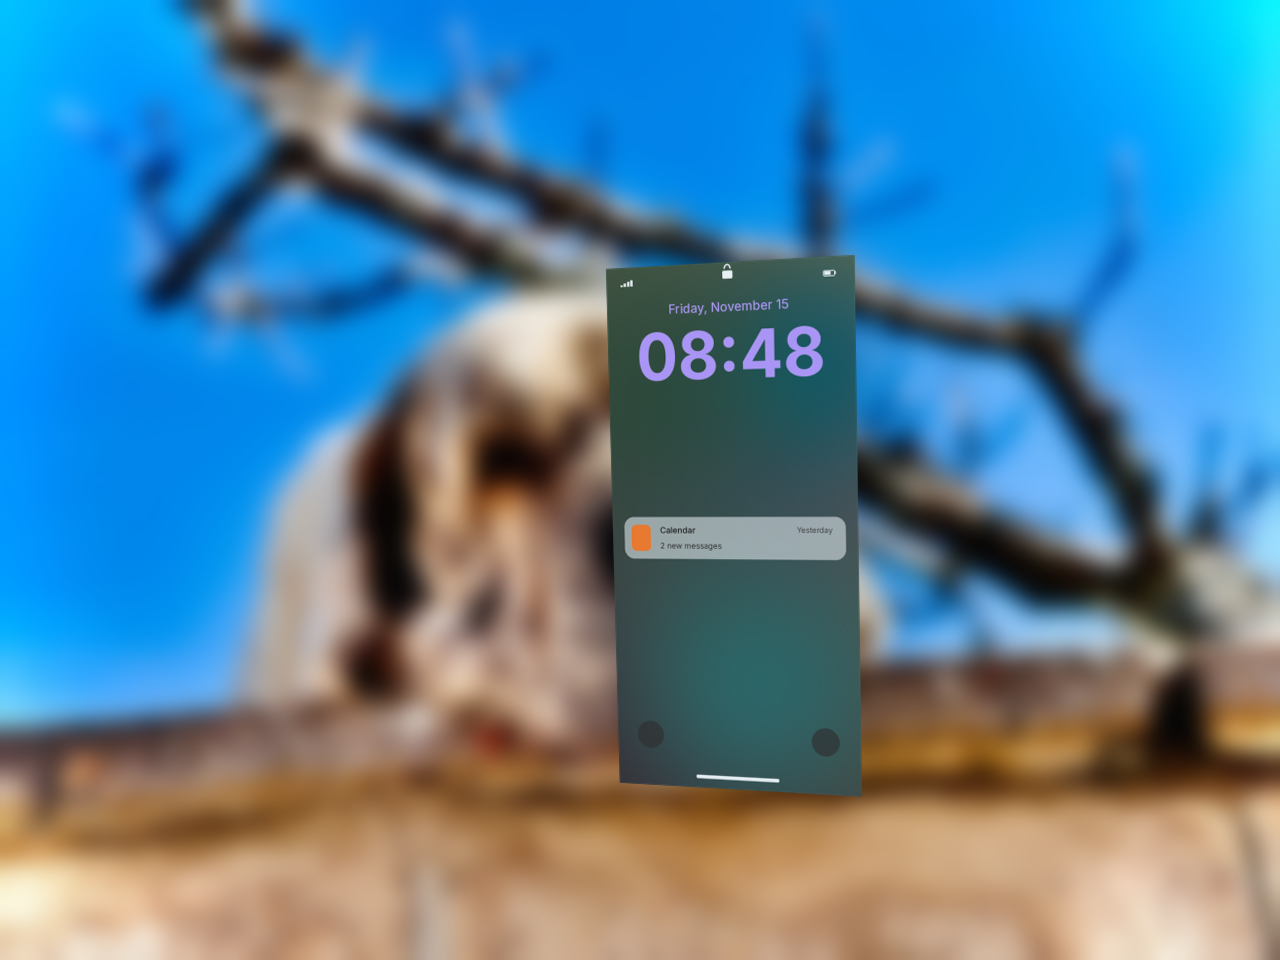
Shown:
8:48
